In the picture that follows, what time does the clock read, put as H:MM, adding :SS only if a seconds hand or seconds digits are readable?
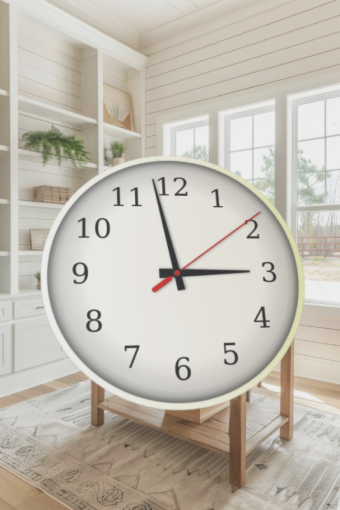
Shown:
2:58:09
